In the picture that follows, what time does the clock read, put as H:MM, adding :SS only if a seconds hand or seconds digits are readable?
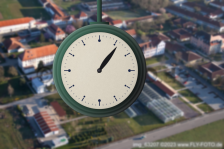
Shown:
1:06
